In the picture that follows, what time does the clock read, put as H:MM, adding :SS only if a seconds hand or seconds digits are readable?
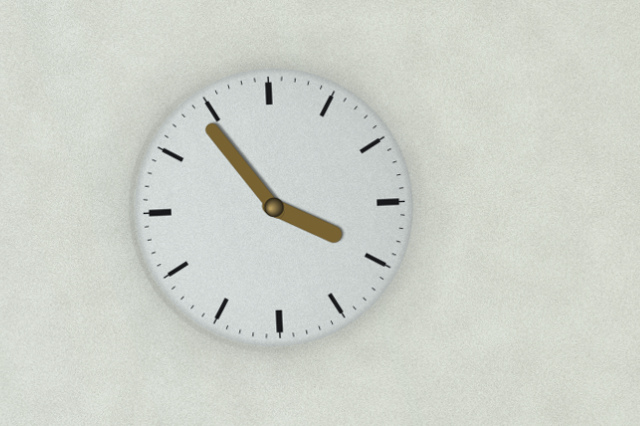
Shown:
3:54
